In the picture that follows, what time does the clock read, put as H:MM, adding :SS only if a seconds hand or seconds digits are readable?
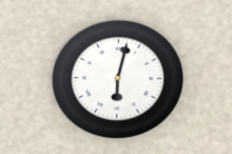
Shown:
6:02
